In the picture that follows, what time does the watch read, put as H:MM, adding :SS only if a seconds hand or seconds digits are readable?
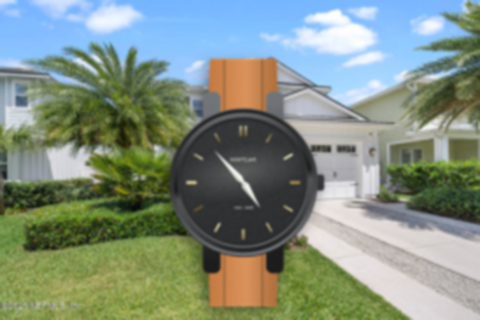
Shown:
4:53
